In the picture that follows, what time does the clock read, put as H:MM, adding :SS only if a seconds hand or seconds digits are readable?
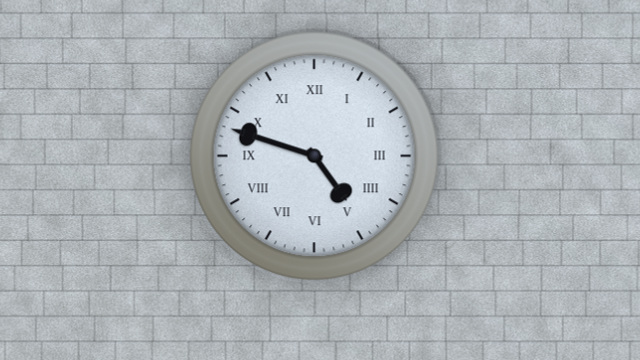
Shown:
4:48
